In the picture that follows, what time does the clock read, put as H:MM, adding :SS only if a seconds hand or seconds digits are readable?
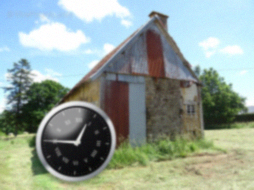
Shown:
12:45
